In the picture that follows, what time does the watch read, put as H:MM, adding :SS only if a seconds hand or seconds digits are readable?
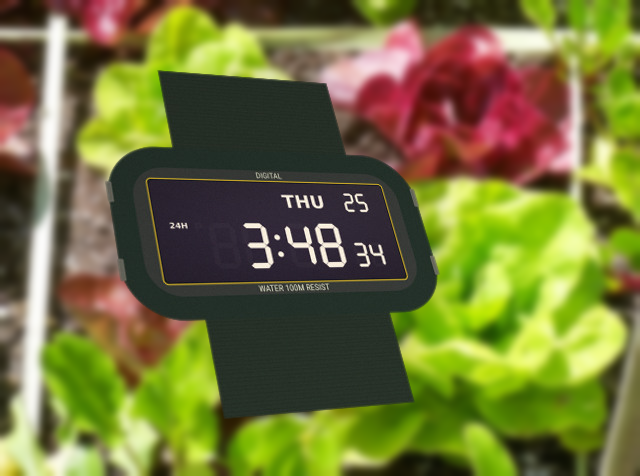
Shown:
3:48:34
